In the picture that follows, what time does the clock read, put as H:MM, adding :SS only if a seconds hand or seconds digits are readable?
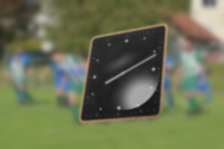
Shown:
8:11
